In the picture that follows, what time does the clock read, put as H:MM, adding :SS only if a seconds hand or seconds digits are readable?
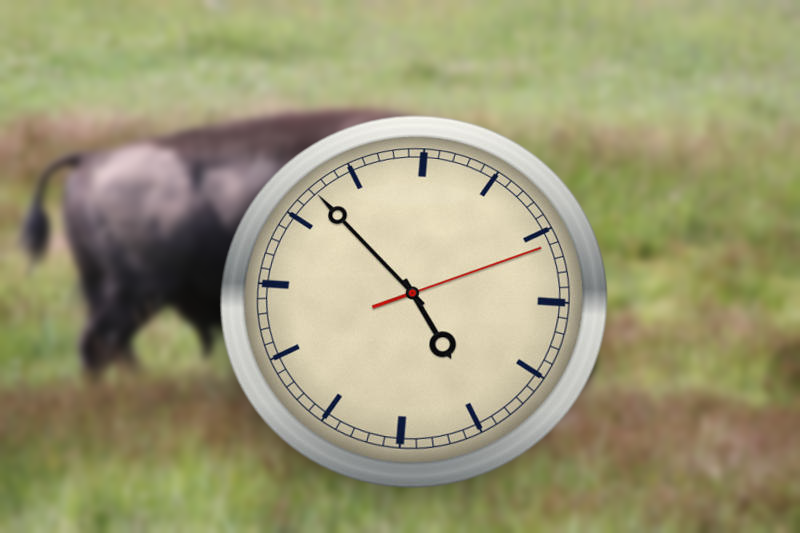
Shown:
4:52:11
